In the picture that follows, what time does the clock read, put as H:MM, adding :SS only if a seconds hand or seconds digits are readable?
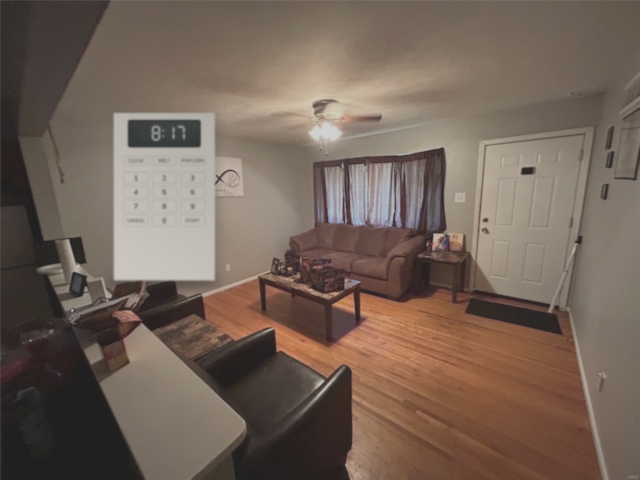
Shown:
8:17
